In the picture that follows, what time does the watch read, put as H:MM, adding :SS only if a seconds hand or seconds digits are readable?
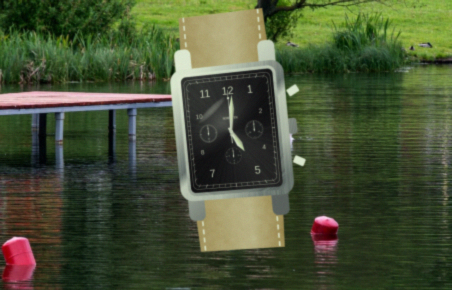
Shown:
5:01
